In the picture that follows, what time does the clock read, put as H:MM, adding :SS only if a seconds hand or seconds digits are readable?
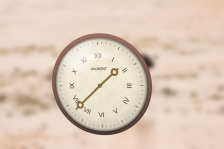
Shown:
1:38
